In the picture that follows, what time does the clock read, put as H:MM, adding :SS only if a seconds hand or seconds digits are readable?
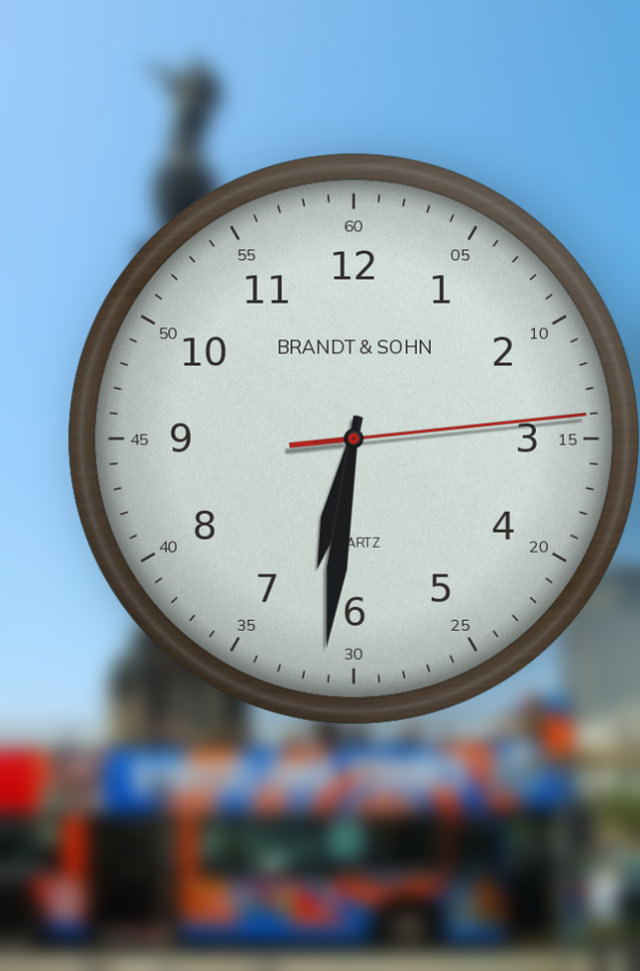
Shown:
6:31:14
